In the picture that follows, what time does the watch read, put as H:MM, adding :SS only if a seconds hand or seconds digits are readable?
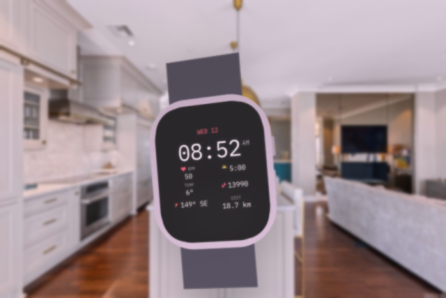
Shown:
8:52
